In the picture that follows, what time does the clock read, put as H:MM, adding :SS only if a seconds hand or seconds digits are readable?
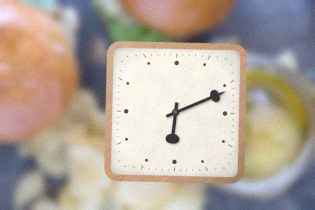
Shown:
6:11
